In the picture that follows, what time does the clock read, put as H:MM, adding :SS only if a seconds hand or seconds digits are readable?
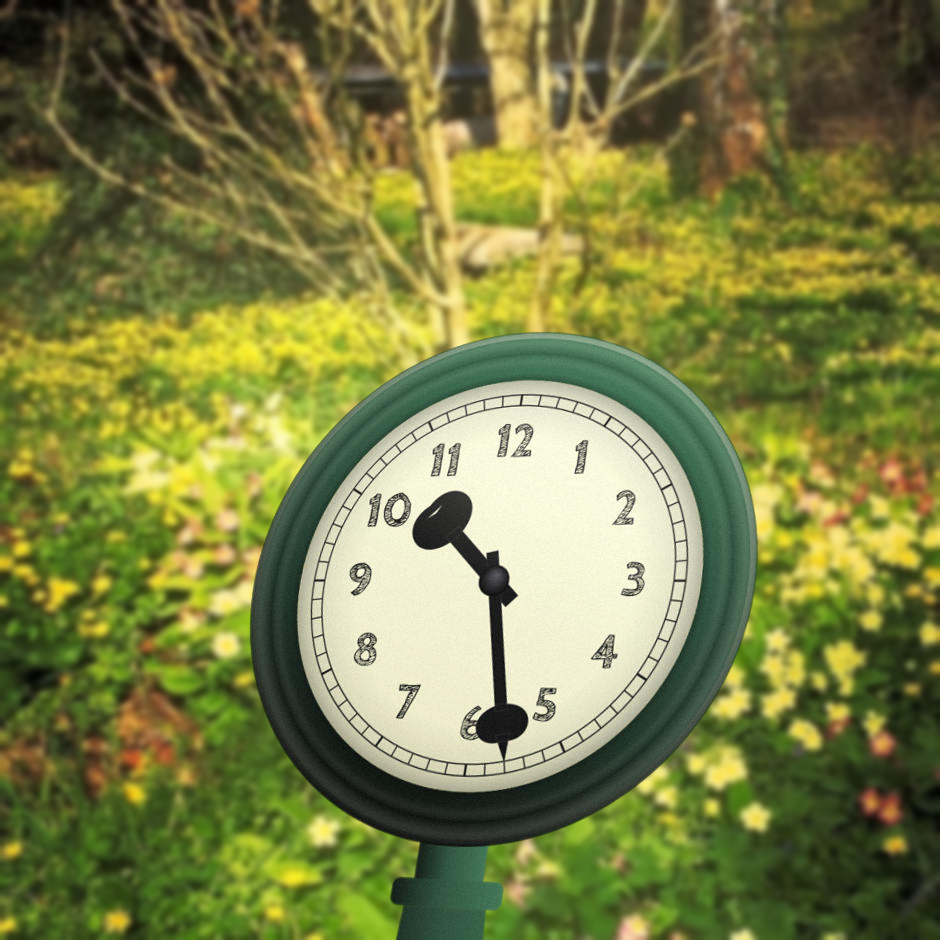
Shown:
10:28
